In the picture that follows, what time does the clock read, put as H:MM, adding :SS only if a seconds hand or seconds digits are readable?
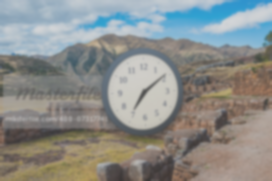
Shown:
7:09
